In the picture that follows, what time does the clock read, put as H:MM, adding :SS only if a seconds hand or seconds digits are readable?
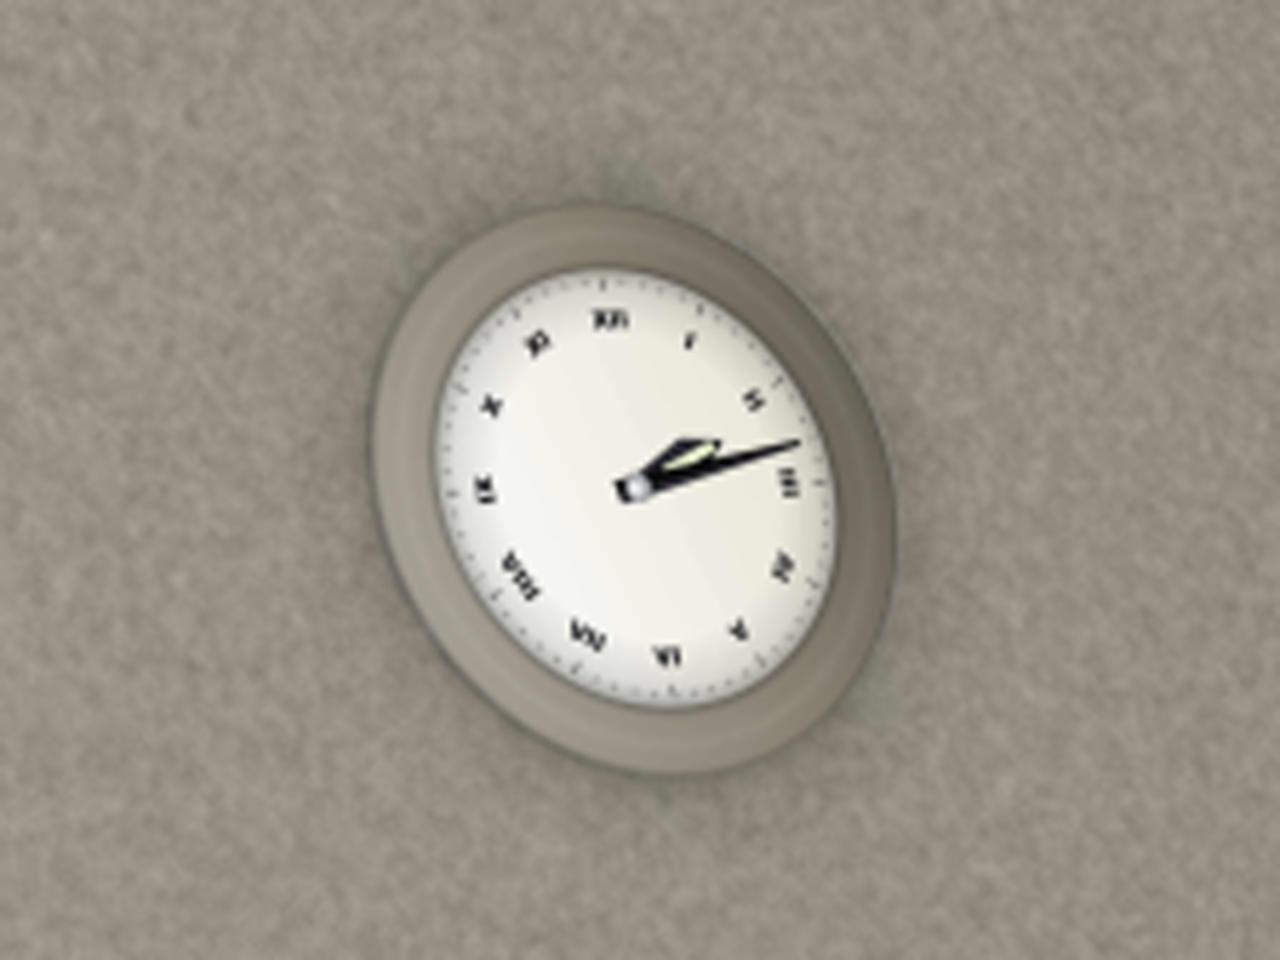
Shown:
2:13
